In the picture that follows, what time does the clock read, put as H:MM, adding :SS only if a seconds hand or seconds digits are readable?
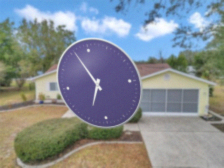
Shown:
6:56
